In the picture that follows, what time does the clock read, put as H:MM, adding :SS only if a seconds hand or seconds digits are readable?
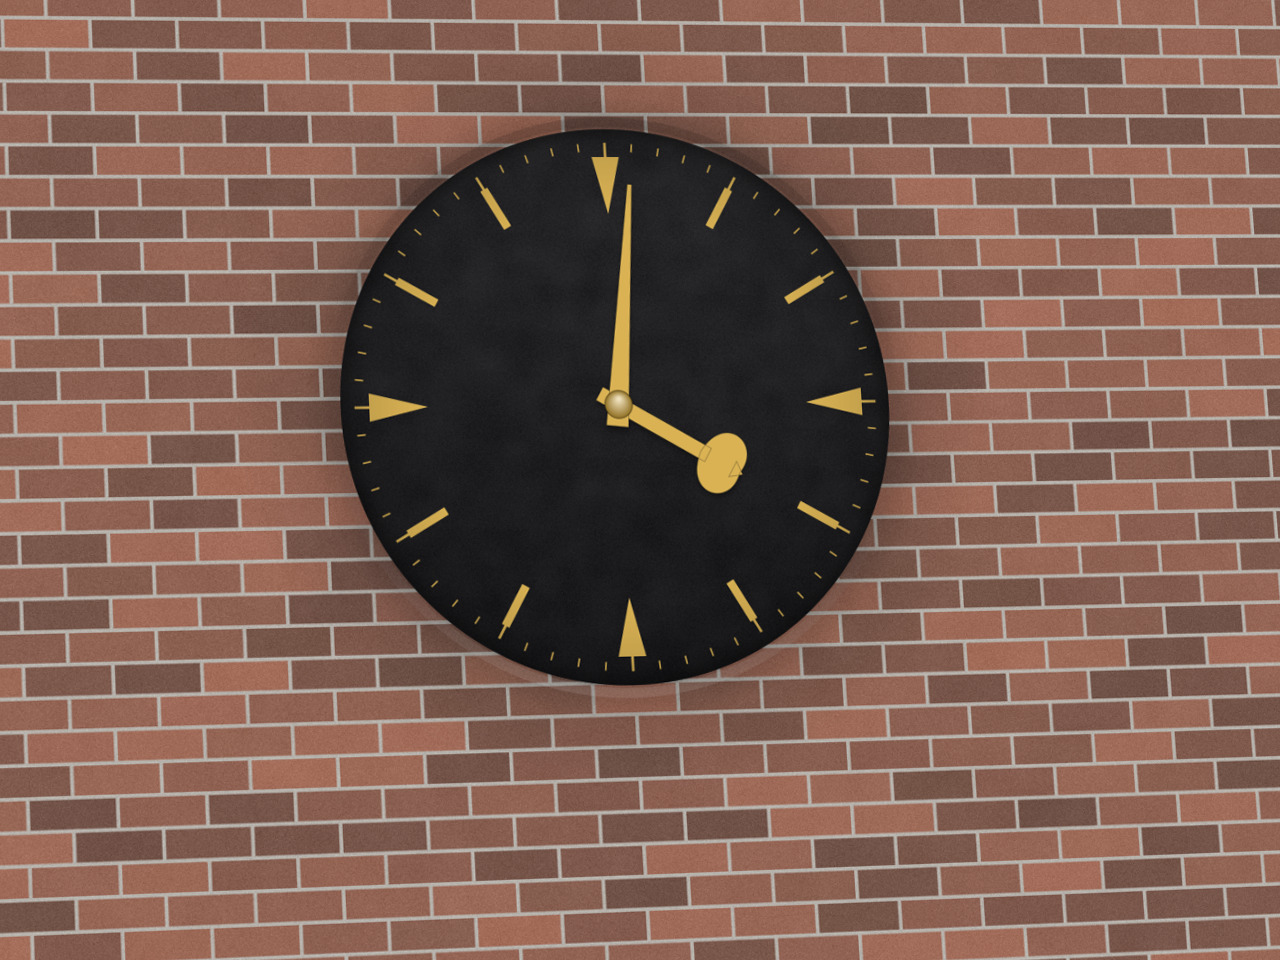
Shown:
4:01
